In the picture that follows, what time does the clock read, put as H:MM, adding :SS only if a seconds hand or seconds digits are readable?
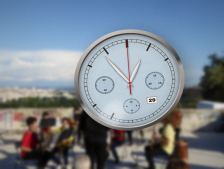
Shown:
12:54
